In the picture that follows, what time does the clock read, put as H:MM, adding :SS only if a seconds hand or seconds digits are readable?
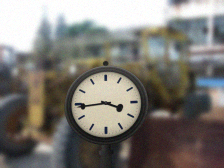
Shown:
3:44
